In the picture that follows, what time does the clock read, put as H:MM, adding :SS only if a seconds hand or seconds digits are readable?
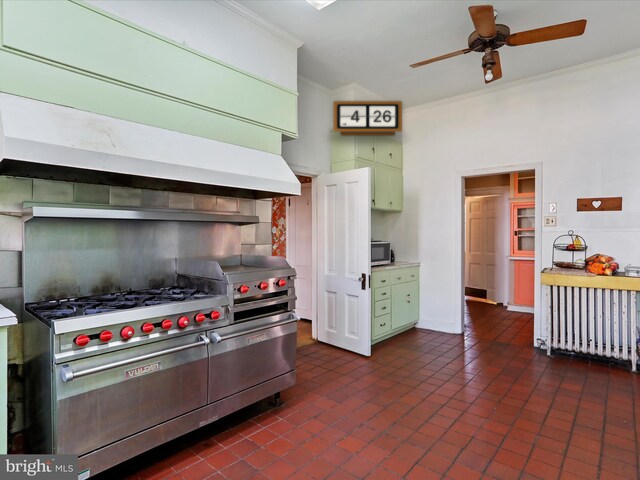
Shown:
4:26
